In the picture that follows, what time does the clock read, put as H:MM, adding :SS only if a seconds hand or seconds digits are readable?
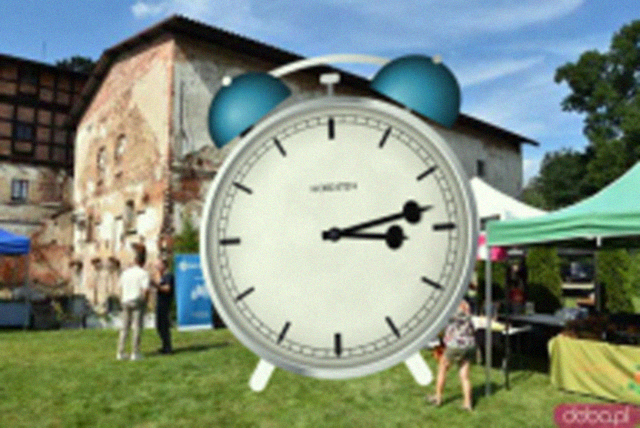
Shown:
3:13
